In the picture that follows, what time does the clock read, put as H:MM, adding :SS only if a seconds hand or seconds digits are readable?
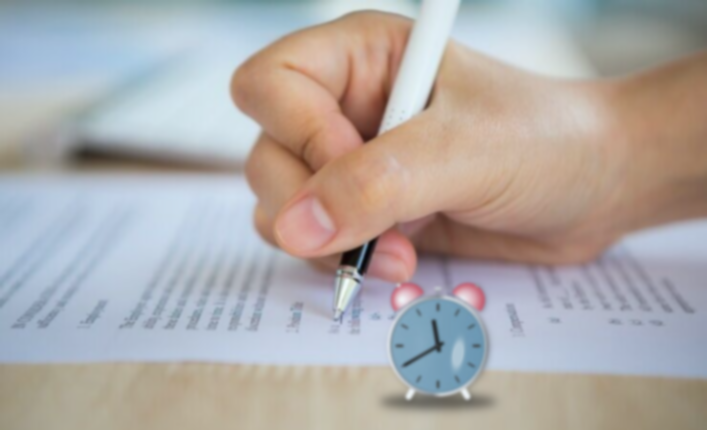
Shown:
11:40
